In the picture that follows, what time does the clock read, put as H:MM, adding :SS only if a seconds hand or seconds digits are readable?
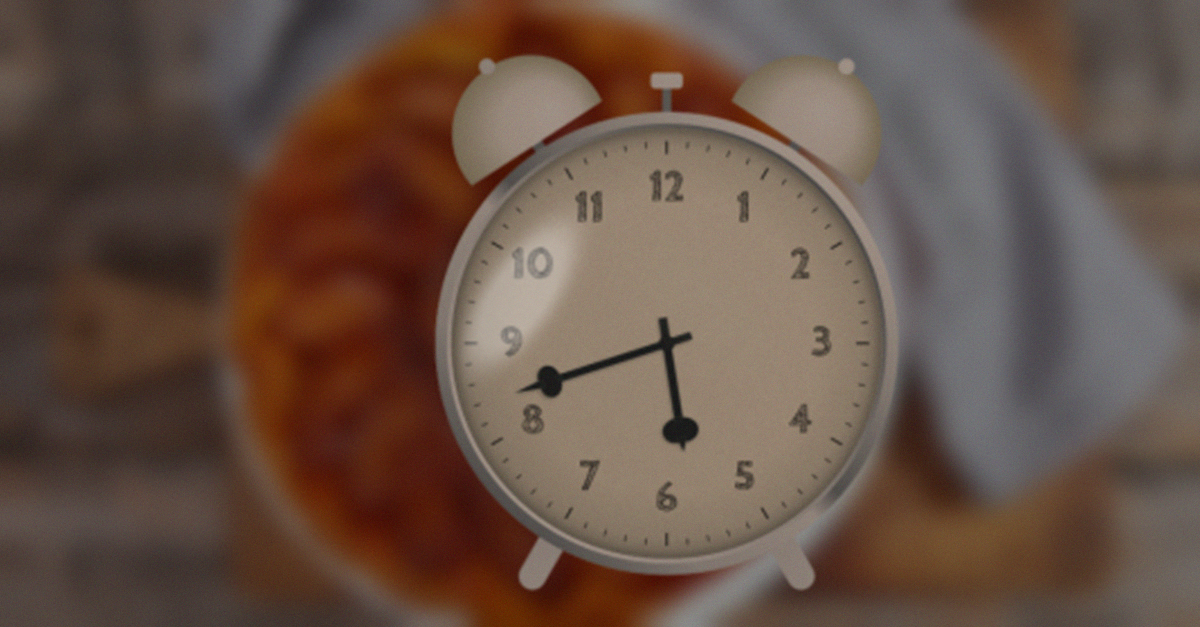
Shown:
5:42
